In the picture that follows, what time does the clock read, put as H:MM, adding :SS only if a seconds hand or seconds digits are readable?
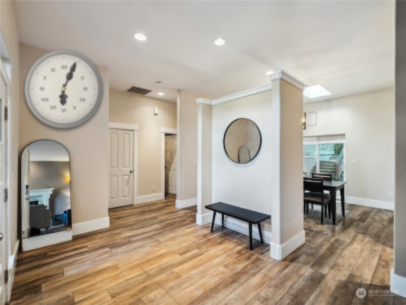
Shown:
6:04
